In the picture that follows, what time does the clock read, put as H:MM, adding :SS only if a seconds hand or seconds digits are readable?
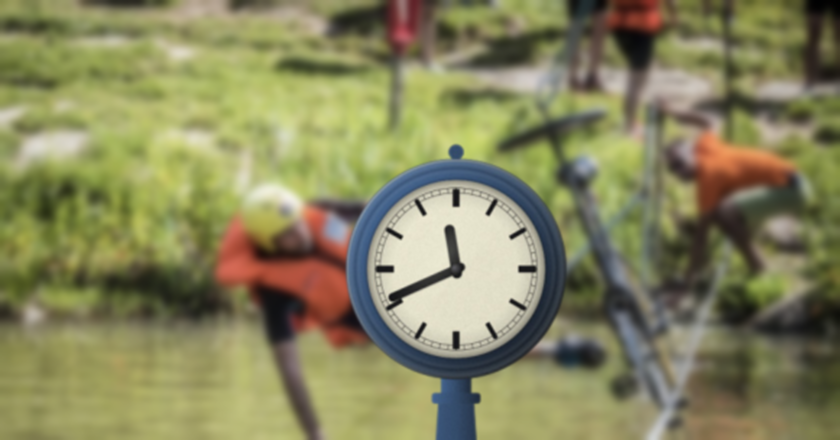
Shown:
11:41
